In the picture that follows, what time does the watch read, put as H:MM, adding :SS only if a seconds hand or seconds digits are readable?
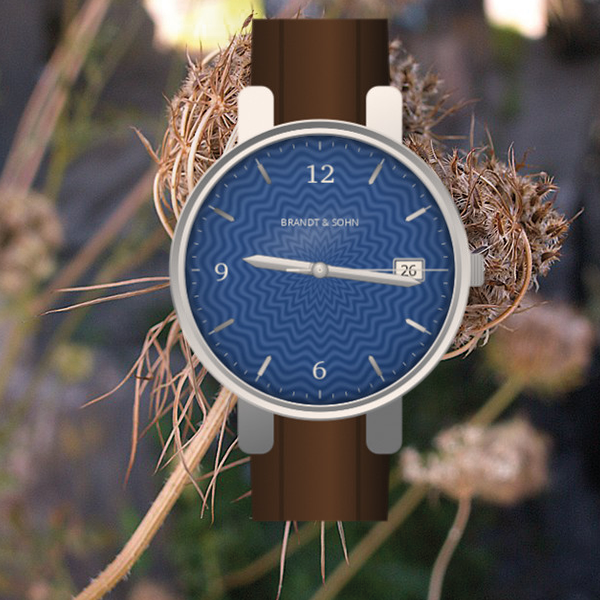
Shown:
9:16:15
